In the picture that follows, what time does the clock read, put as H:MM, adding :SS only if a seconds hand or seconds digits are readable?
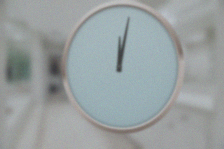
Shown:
12:02
